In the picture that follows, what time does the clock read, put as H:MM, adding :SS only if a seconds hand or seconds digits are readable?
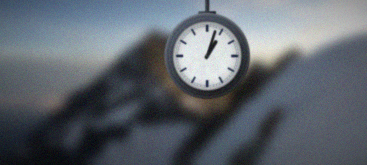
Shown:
1:03
